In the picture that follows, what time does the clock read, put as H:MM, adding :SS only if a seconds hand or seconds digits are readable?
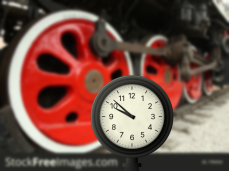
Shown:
9:52
